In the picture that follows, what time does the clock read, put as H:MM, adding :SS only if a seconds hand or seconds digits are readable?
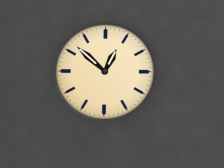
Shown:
12:52
